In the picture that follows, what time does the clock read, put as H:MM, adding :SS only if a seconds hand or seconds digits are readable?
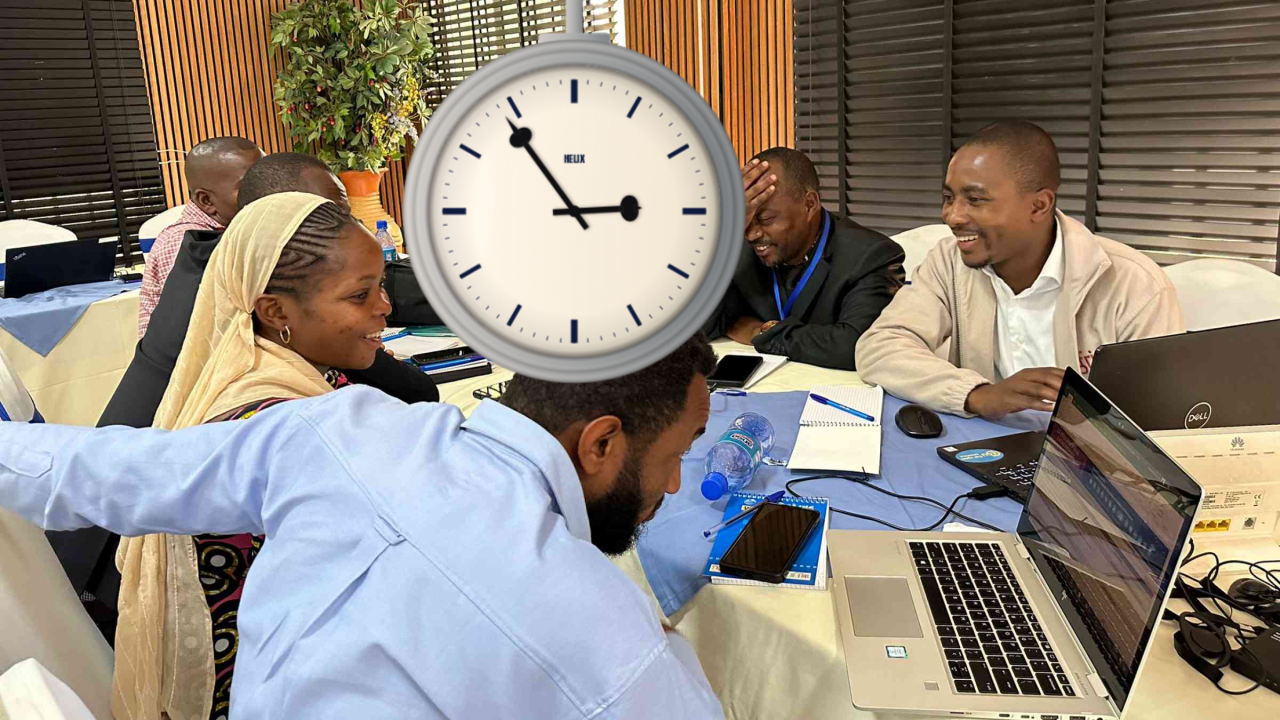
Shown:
2:54
